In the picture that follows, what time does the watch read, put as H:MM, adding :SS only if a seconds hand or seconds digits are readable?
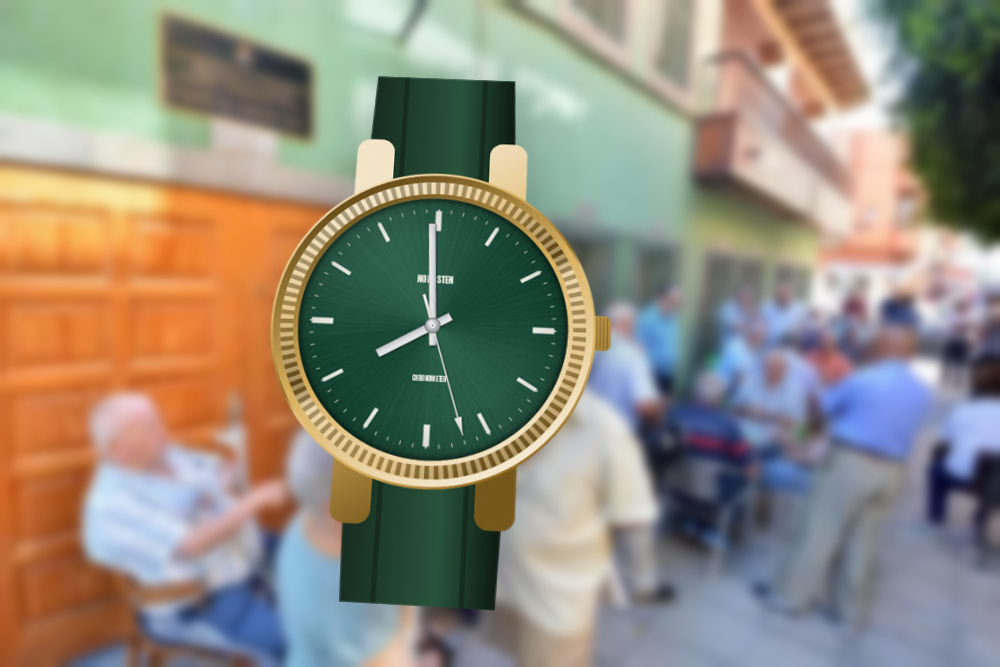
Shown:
7:59:27
